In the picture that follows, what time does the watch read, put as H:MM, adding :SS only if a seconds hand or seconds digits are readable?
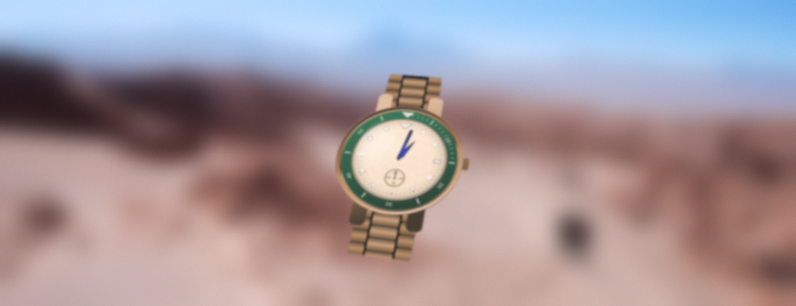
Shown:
1:02
